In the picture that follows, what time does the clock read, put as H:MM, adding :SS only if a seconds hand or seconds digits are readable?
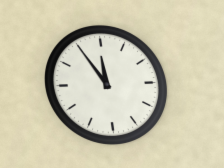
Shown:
11:55
